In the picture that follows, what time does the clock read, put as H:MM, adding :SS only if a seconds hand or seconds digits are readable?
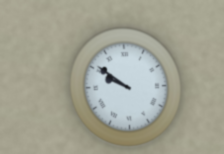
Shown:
9:51
